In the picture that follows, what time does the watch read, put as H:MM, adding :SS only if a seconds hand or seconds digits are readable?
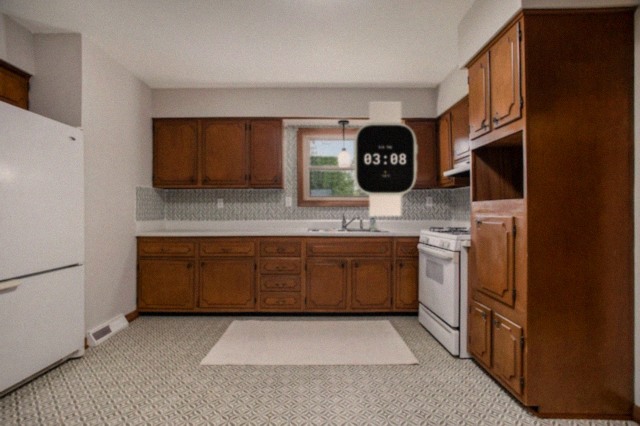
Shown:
3:08
